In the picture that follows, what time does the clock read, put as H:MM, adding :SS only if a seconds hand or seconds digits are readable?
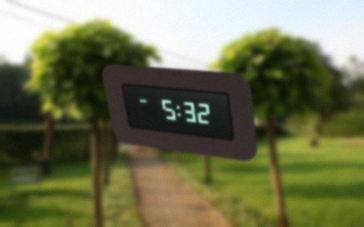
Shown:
5:32
